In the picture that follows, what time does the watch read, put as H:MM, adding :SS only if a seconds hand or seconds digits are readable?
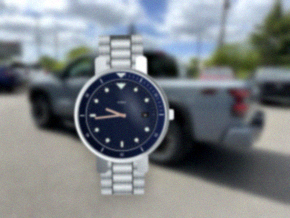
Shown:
9:44
